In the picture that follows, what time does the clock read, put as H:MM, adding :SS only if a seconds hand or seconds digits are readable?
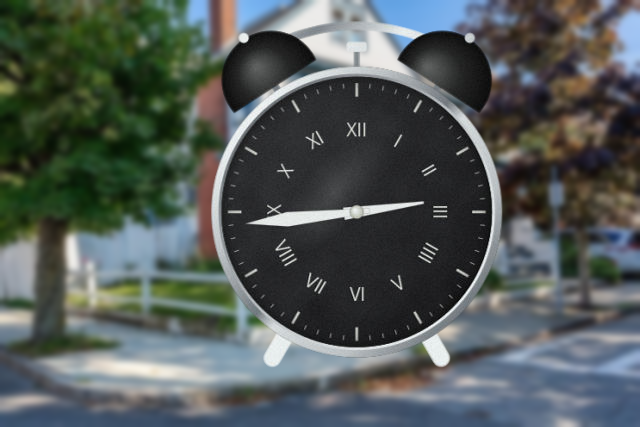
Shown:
2:44
